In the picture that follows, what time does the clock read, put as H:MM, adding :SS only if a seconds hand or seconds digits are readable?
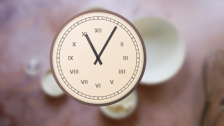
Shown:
11:05
